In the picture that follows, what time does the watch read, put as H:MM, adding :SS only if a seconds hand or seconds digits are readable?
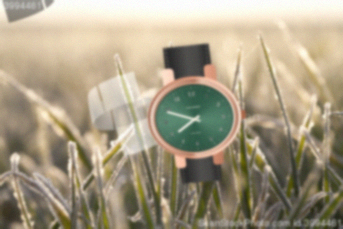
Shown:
7:49
